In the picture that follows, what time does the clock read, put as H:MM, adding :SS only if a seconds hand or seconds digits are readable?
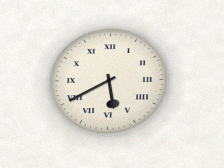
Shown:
5:40
